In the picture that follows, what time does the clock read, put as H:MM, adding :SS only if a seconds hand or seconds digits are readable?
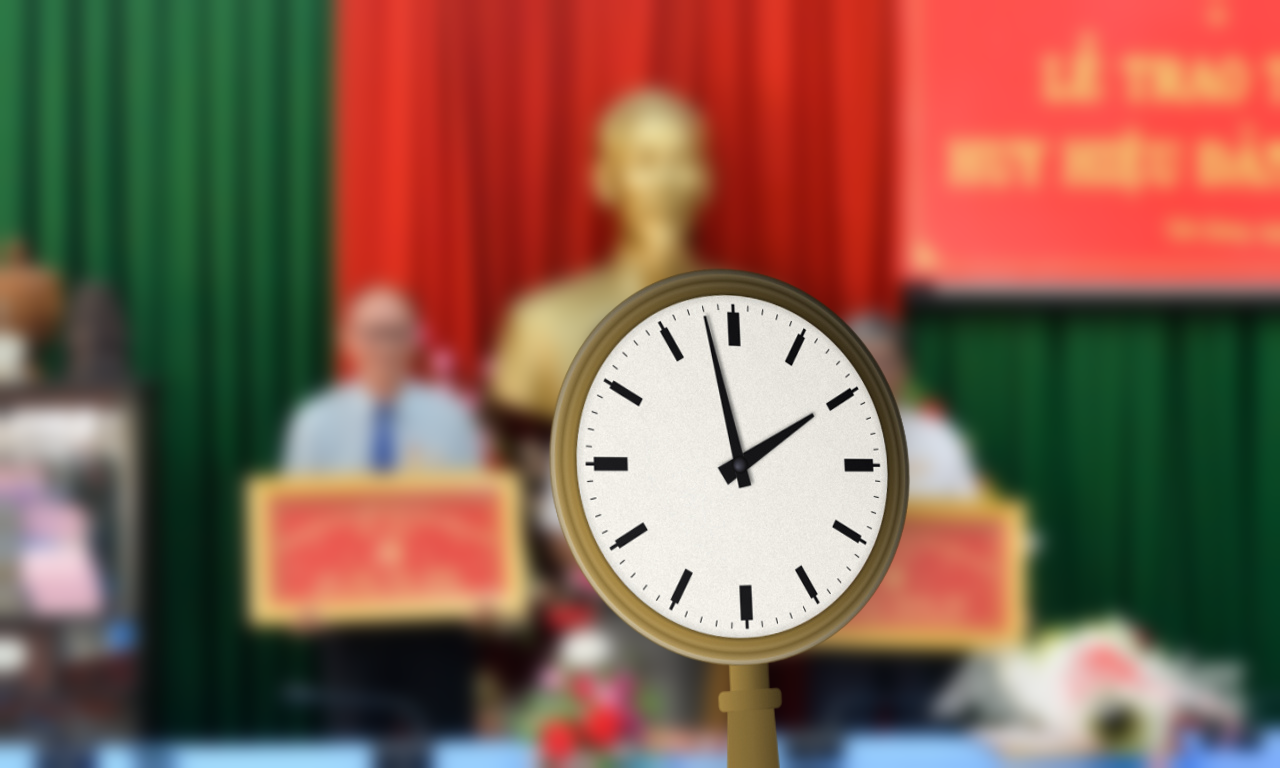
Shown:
1:58
